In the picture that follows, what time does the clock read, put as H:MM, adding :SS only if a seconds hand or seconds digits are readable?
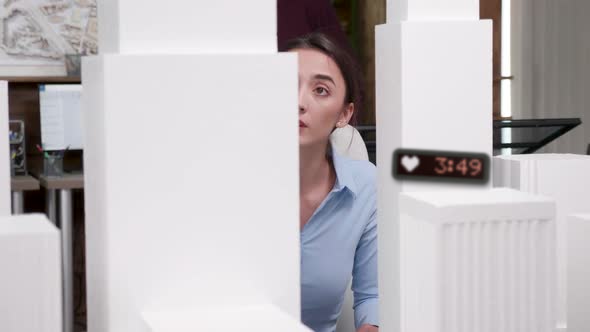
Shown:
3:49
